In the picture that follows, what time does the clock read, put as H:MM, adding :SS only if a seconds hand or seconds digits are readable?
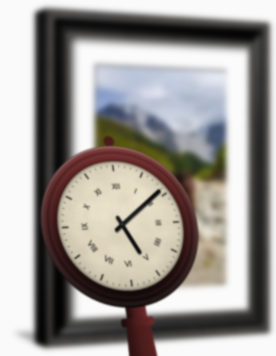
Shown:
5:09
